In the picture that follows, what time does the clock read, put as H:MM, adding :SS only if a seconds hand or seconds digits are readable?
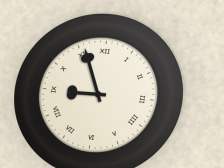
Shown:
8:56
